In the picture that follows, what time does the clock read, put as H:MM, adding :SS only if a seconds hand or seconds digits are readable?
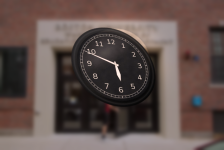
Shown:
5:49
